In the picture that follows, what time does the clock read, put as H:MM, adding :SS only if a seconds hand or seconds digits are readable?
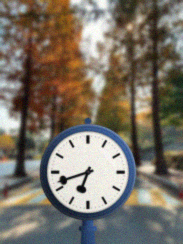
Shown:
6:42
